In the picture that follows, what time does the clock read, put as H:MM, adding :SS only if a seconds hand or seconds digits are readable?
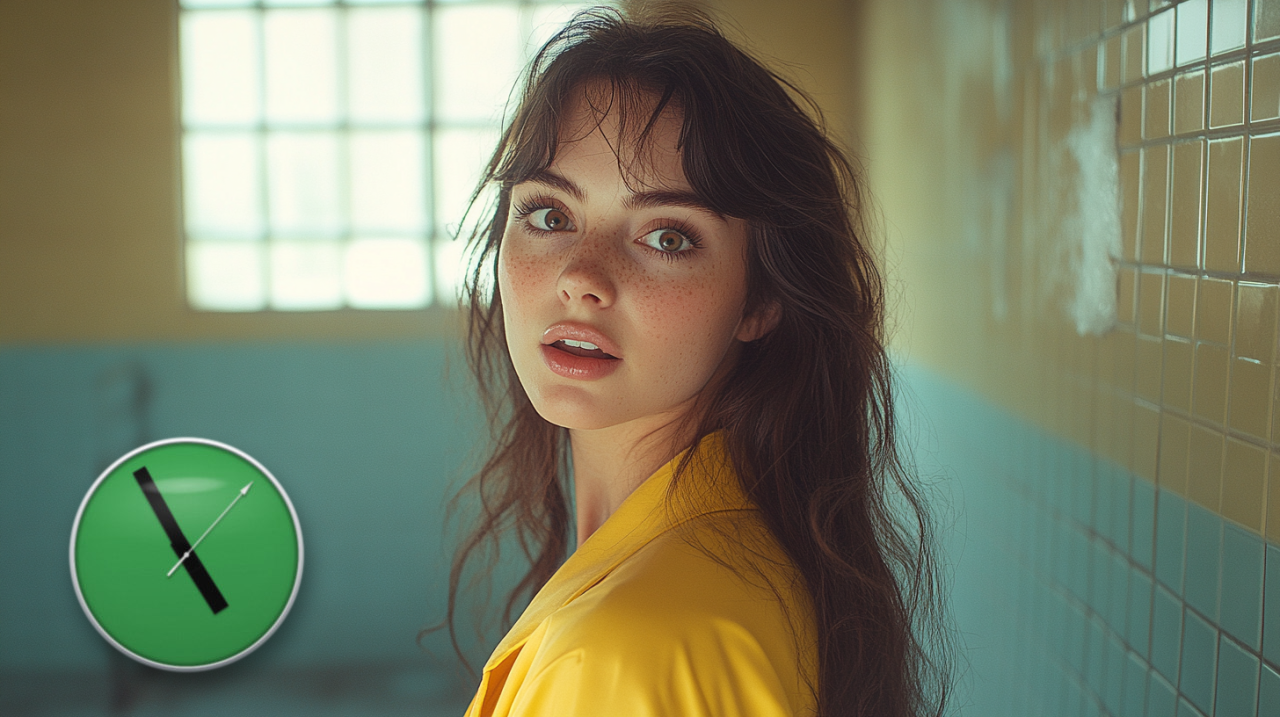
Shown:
4:55:07
